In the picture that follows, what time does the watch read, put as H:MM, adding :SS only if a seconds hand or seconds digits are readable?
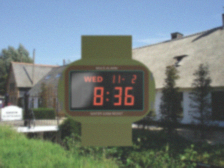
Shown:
8:36
